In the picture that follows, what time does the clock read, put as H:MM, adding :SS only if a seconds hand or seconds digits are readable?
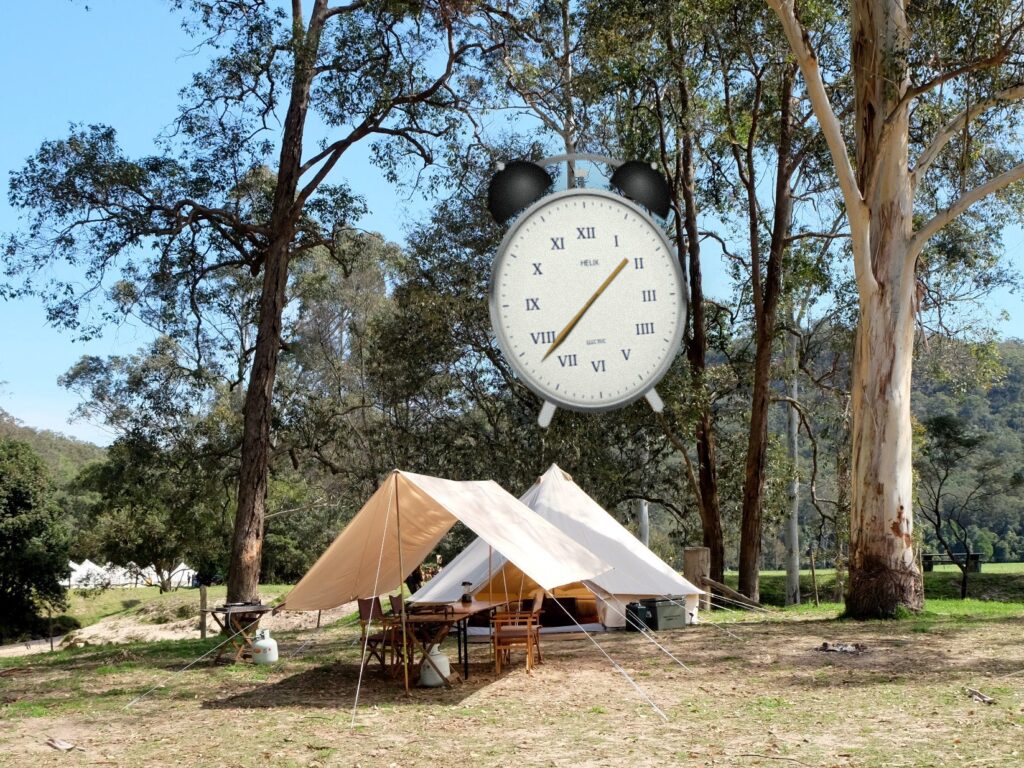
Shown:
1:38
